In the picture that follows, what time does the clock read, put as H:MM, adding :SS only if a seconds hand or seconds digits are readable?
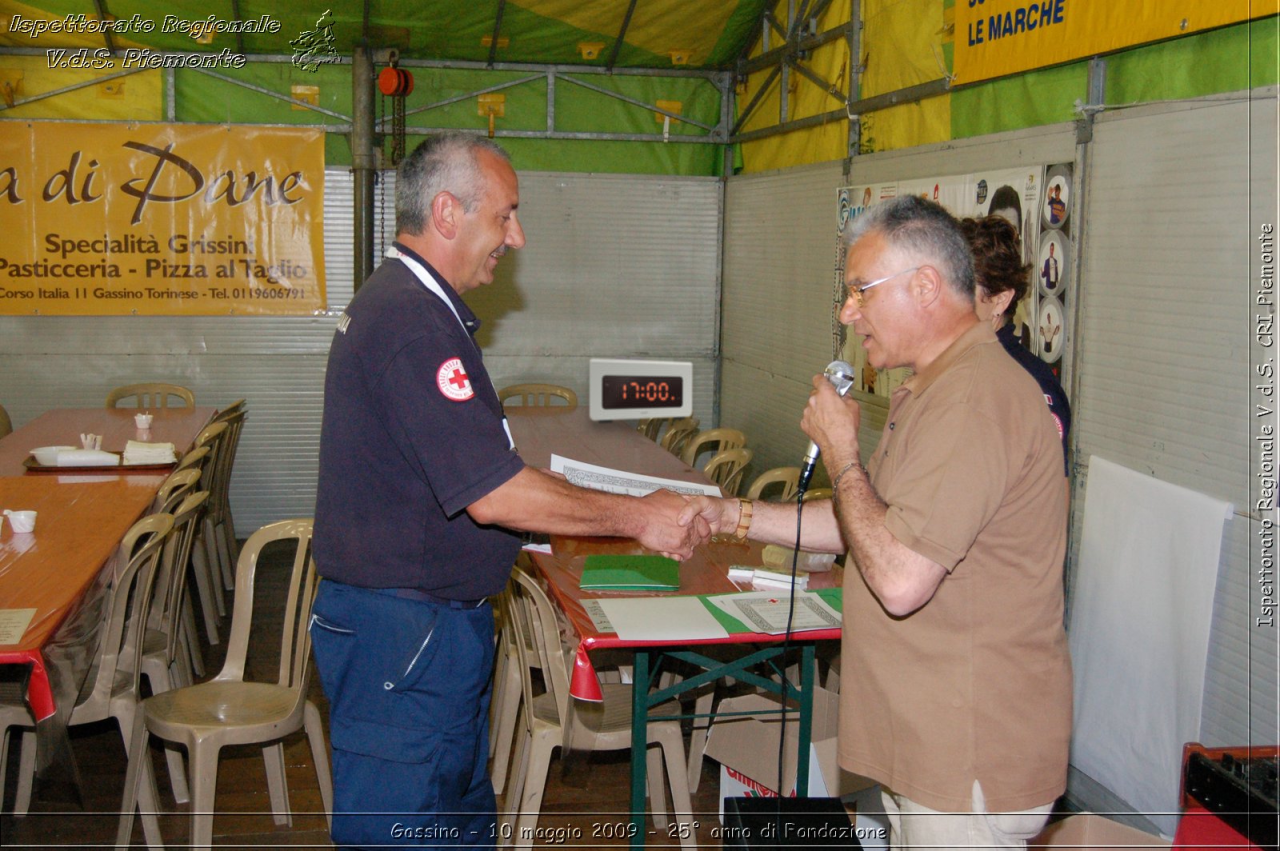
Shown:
17:00
